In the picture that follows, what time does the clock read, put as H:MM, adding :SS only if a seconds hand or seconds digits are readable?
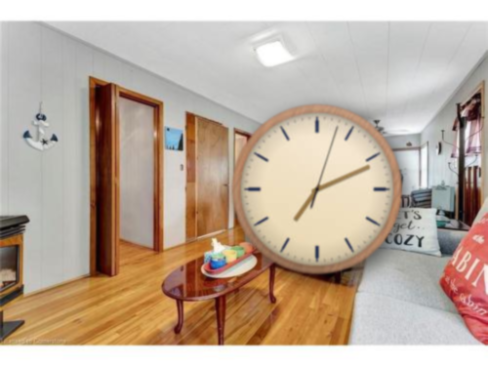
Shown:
7:11:03
